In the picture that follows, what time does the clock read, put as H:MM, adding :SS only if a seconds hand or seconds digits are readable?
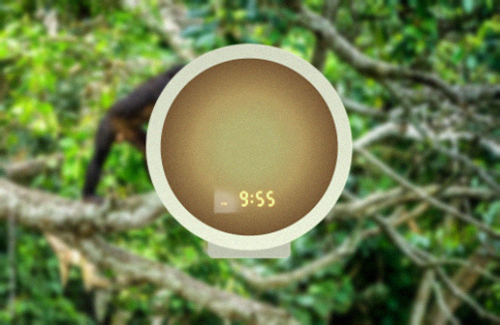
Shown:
9:55
